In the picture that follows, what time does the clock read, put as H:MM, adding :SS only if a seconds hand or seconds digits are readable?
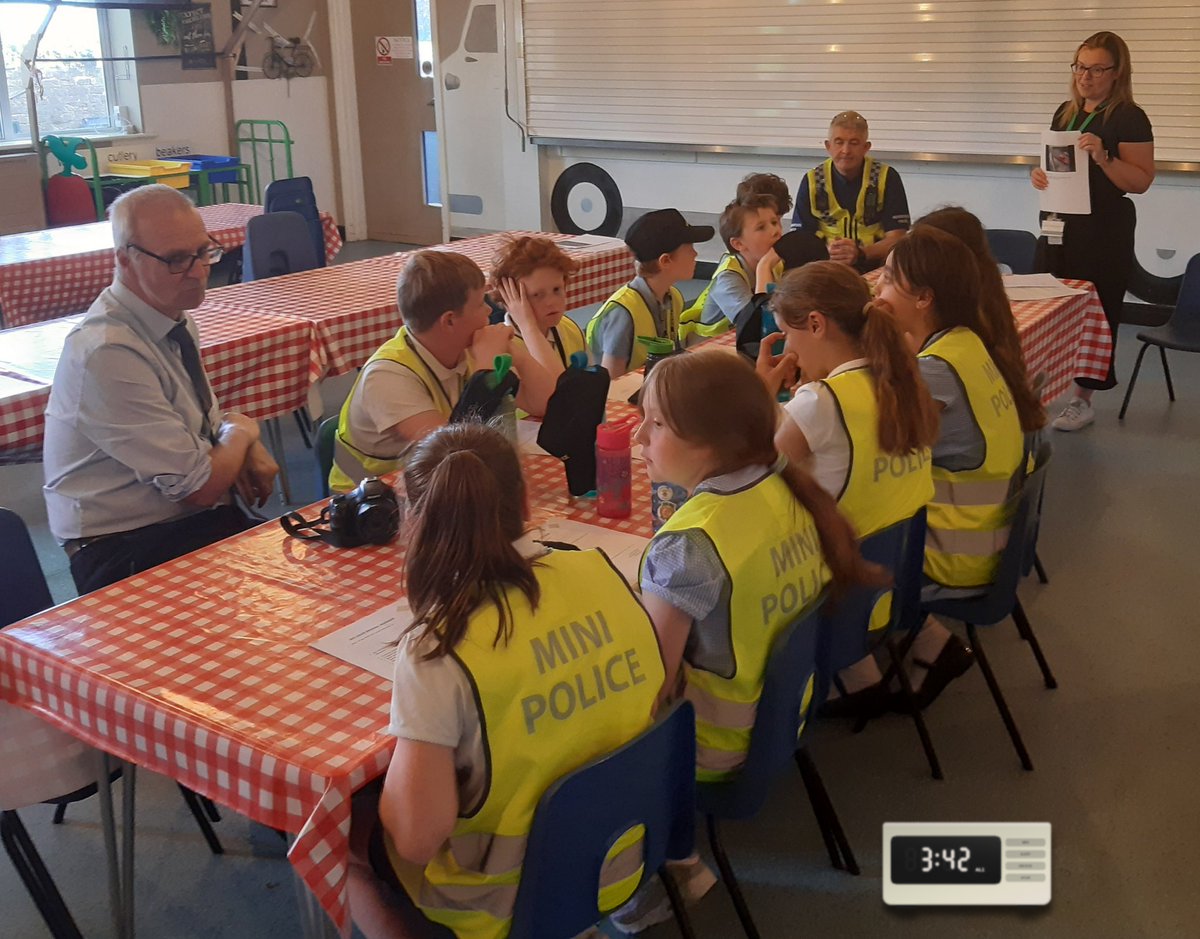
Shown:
3:42
